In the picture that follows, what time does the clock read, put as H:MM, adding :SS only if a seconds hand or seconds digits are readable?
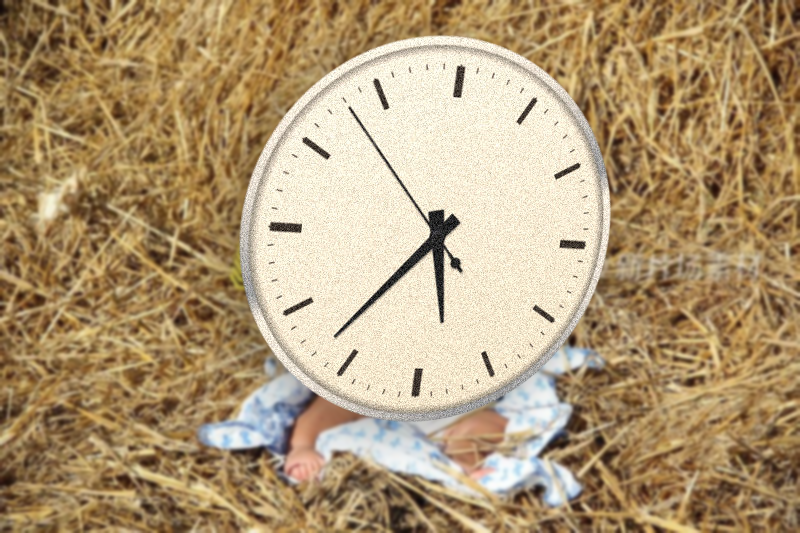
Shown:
5:36:53
